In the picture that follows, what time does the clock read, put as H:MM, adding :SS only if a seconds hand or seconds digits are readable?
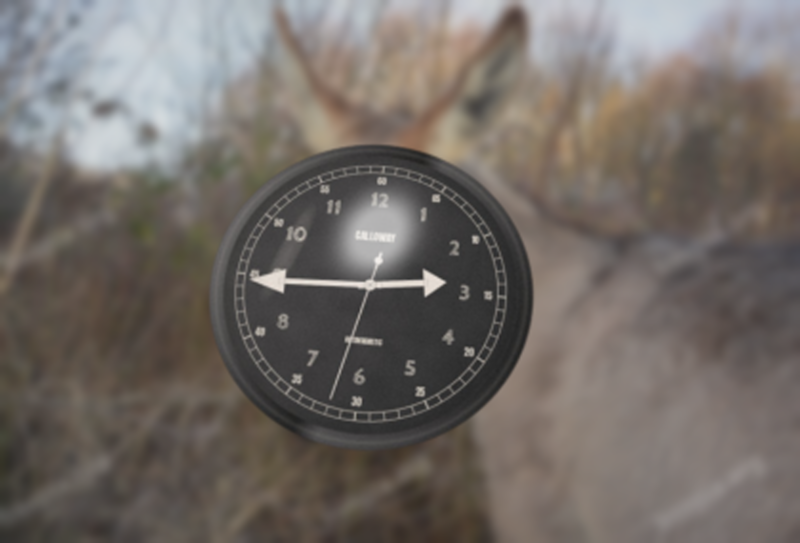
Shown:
2:44:32
